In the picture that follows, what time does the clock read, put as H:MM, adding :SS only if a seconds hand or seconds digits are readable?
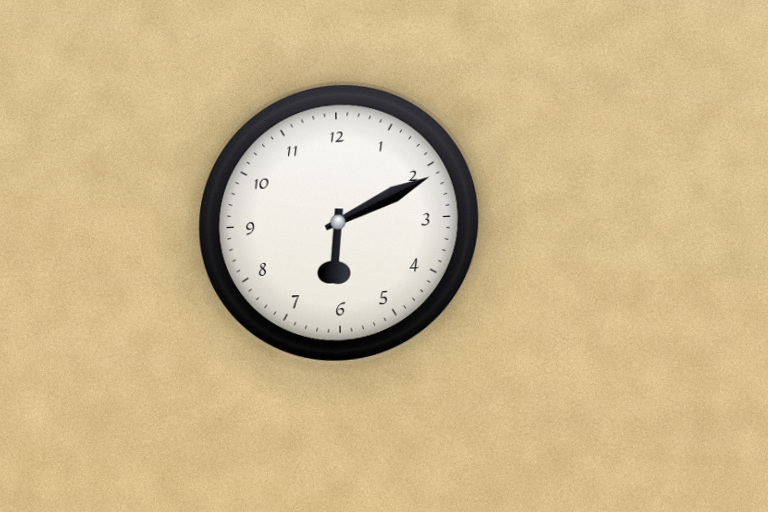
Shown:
6:11
